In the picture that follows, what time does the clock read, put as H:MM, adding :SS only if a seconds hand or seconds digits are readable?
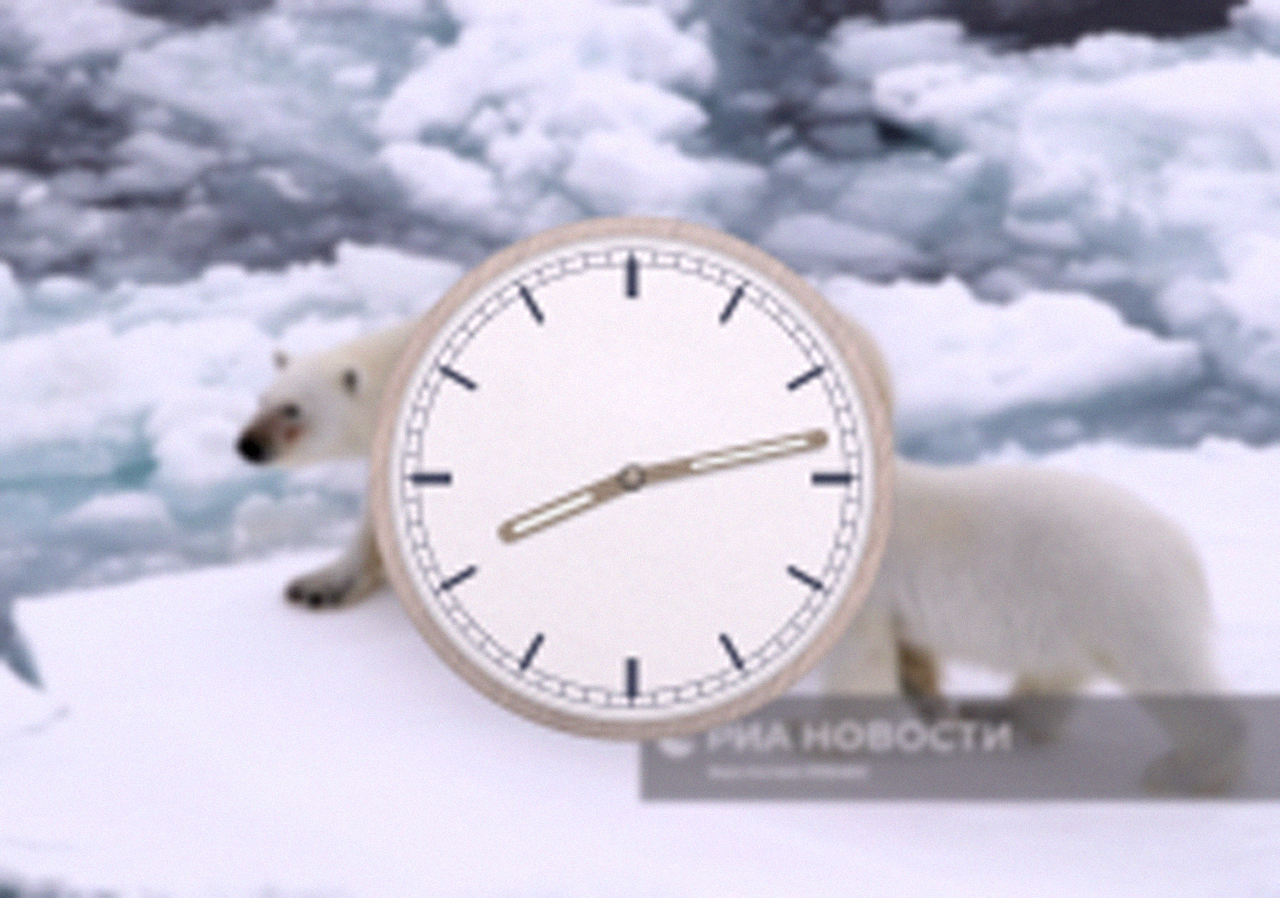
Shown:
8:13
